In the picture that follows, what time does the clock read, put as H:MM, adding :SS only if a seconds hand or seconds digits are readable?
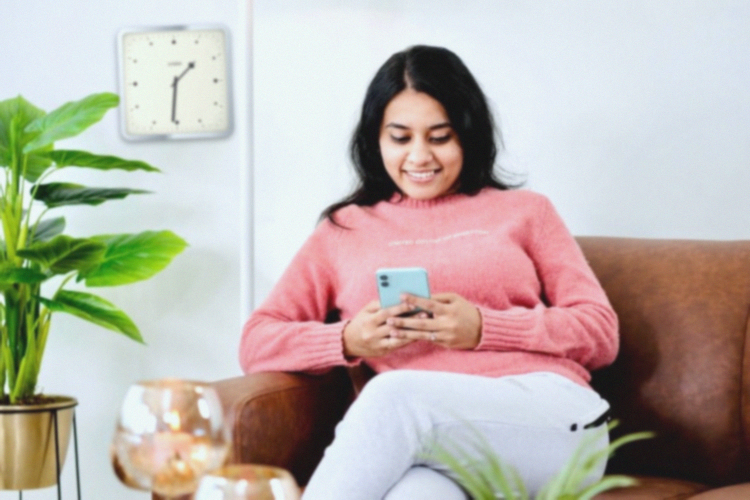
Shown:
1:31
